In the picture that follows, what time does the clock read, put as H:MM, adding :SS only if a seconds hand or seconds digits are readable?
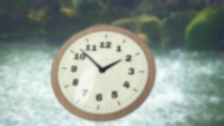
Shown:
1:52
